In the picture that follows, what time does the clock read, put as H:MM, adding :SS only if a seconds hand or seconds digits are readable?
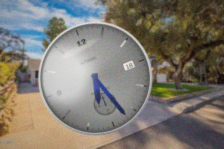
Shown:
6:27
